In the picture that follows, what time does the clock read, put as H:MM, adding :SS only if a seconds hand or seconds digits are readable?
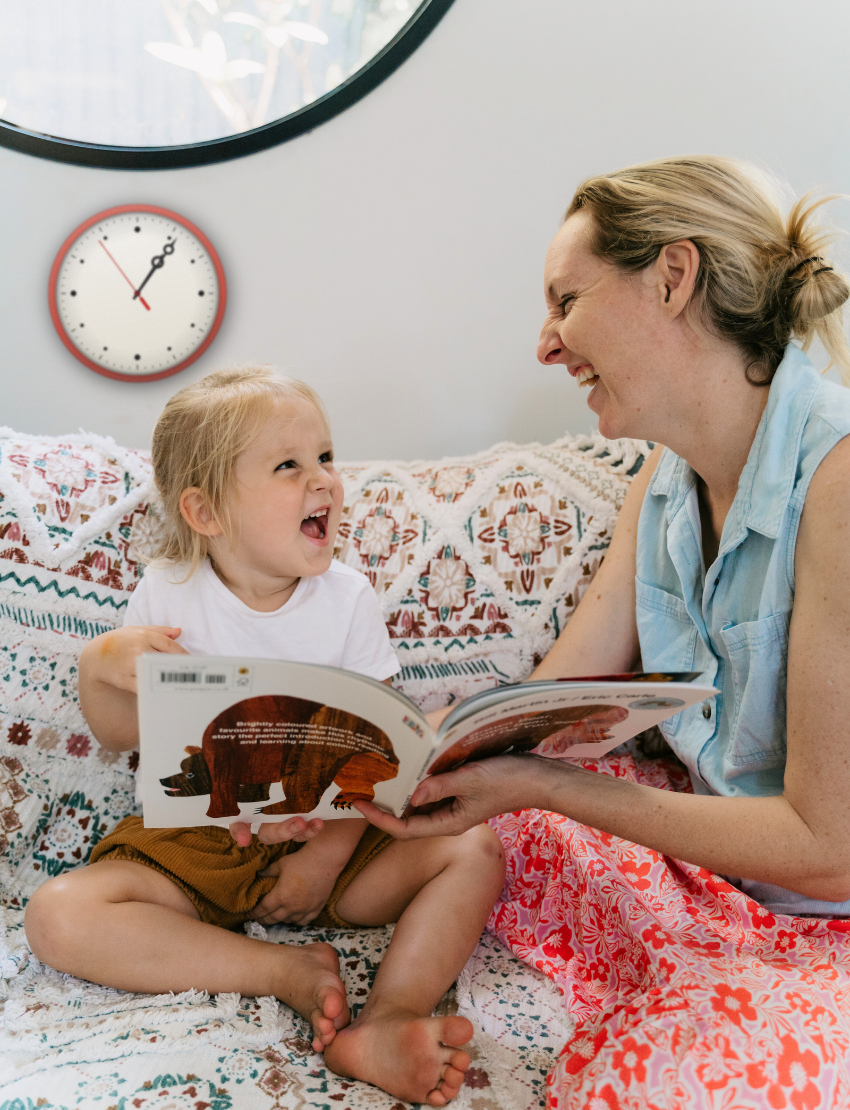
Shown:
1:05:54
